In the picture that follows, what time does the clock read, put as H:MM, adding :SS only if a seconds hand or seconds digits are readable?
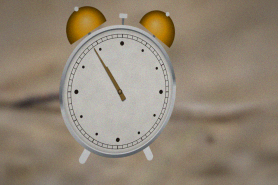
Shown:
10:54
